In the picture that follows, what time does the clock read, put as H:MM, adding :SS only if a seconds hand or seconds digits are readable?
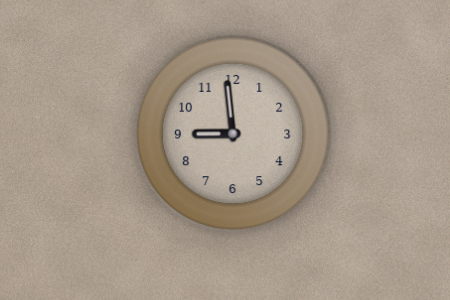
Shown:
8:59
